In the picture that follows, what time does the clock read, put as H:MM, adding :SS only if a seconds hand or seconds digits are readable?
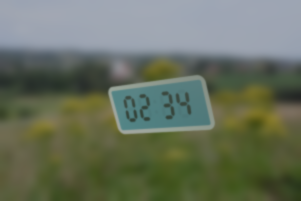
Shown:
2:34
